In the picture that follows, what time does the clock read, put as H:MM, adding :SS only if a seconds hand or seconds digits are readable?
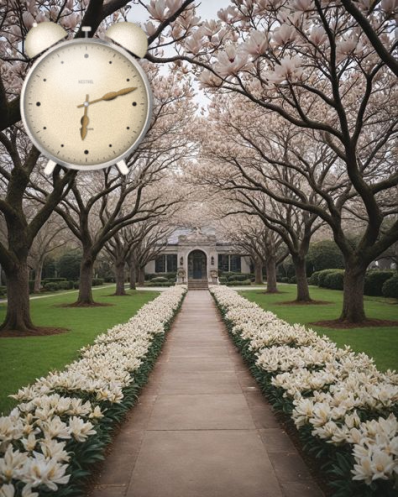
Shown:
6:12
